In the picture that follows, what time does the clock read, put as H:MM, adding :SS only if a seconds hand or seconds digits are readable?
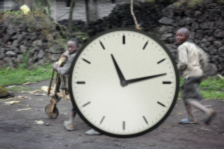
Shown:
11:13
